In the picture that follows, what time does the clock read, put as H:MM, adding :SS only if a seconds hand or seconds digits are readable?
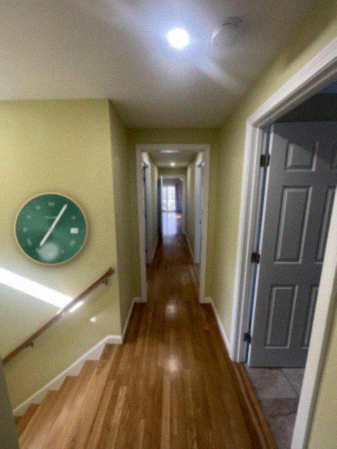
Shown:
7:05
